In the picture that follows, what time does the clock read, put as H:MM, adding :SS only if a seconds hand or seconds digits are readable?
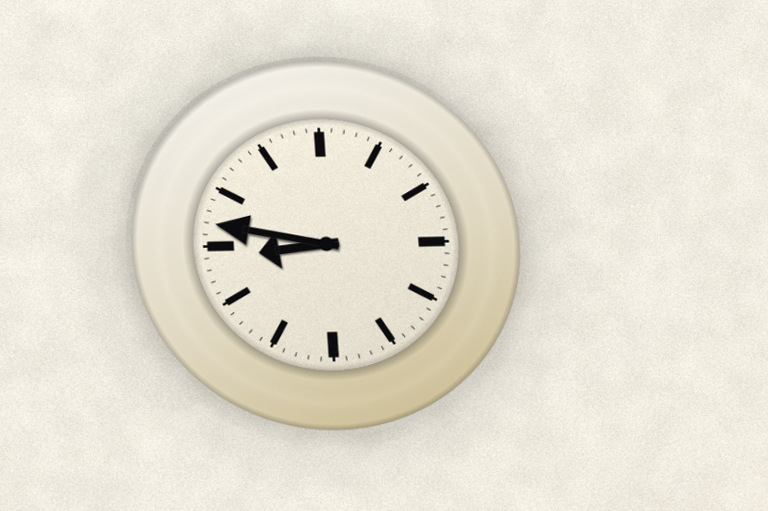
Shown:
8:47
